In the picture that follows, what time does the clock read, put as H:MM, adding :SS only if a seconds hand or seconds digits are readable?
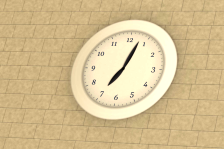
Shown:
7:03
